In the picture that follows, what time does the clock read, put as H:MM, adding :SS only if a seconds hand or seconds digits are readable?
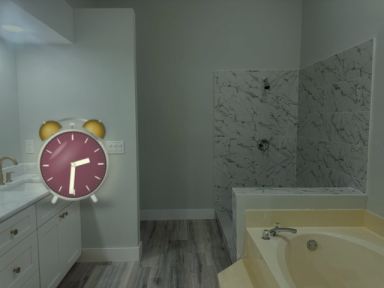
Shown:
2:31
